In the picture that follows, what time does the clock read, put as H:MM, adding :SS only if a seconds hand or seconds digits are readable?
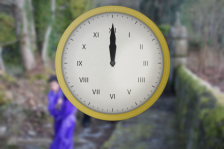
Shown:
12:00
